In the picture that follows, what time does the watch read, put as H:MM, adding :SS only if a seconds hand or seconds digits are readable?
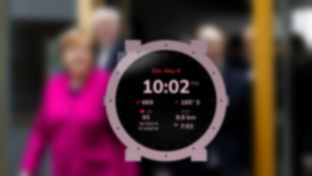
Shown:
10:02
